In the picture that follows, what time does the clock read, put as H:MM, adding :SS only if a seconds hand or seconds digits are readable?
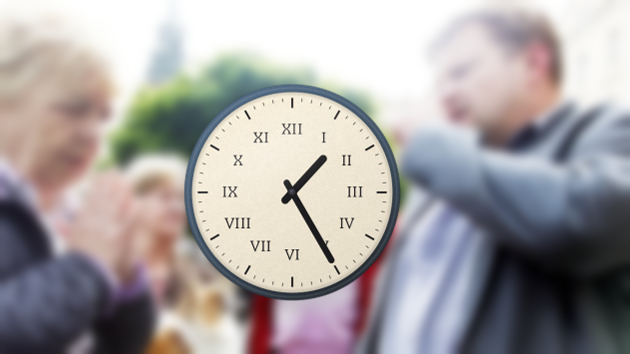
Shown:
1:25
